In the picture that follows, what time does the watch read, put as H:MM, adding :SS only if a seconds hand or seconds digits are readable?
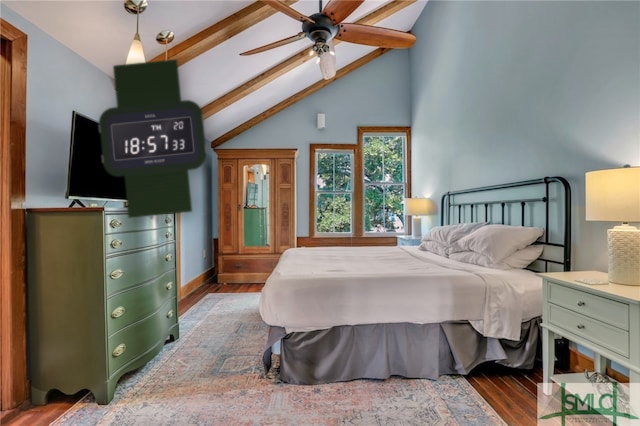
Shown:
18:57
